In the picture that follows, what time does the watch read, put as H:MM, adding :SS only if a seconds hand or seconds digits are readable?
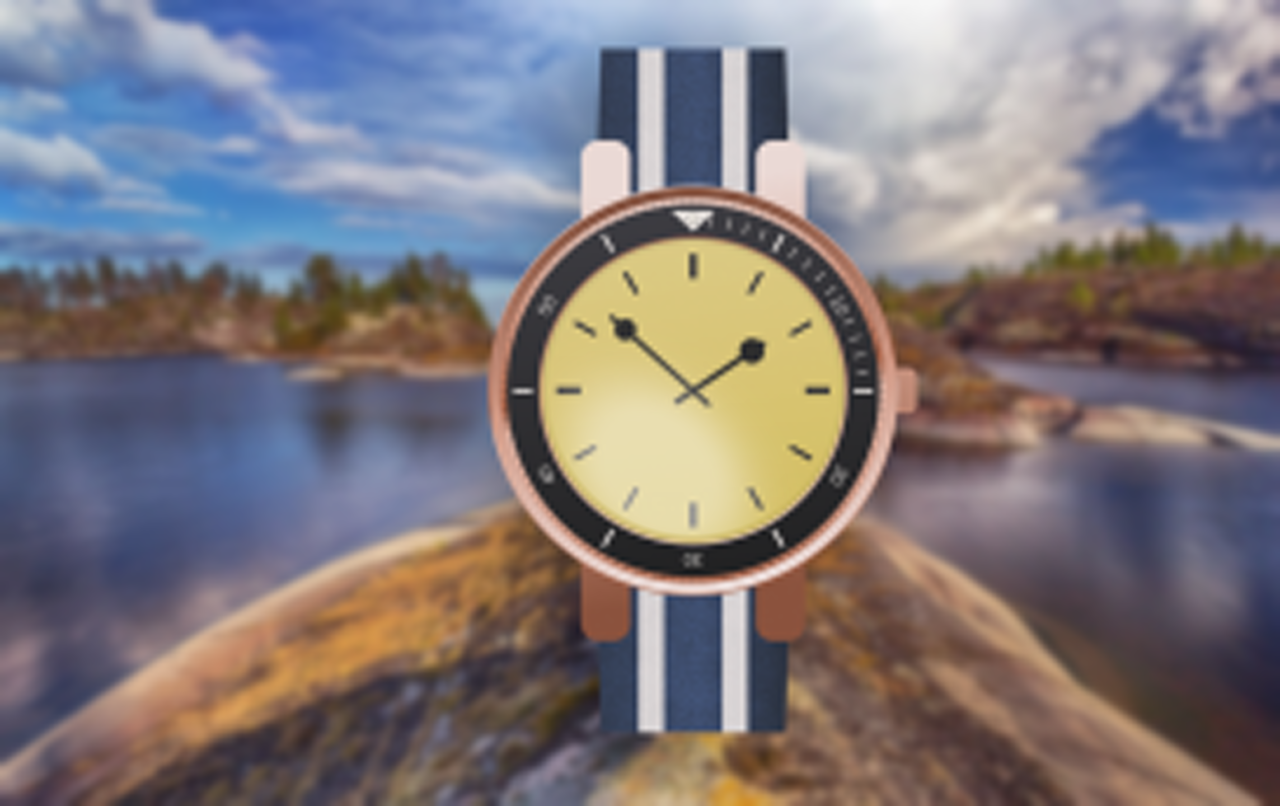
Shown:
1:52
